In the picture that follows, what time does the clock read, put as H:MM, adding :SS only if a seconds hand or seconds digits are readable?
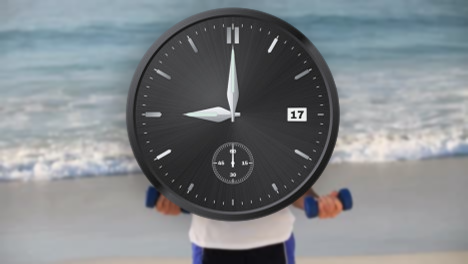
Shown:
9:00
